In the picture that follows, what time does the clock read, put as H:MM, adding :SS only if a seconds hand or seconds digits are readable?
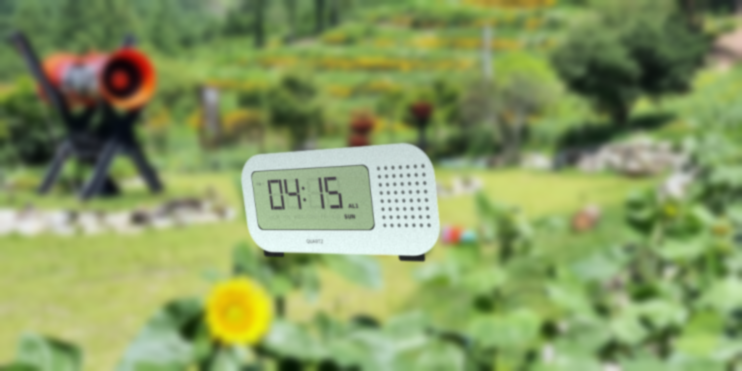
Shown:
4:15
